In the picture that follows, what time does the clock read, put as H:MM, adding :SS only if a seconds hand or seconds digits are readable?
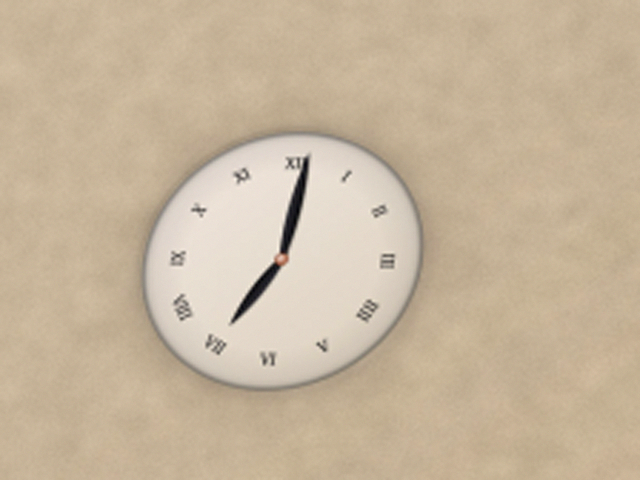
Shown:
7:01
